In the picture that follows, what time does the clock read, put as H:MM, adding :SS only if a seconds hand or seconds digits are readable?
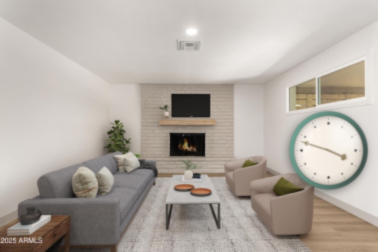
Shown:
3:48
